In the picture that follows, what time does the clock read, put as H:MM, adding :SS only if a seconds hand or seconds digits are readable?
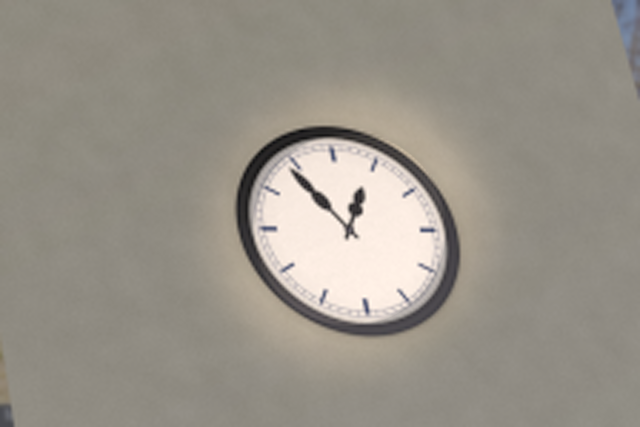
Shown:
12:54
